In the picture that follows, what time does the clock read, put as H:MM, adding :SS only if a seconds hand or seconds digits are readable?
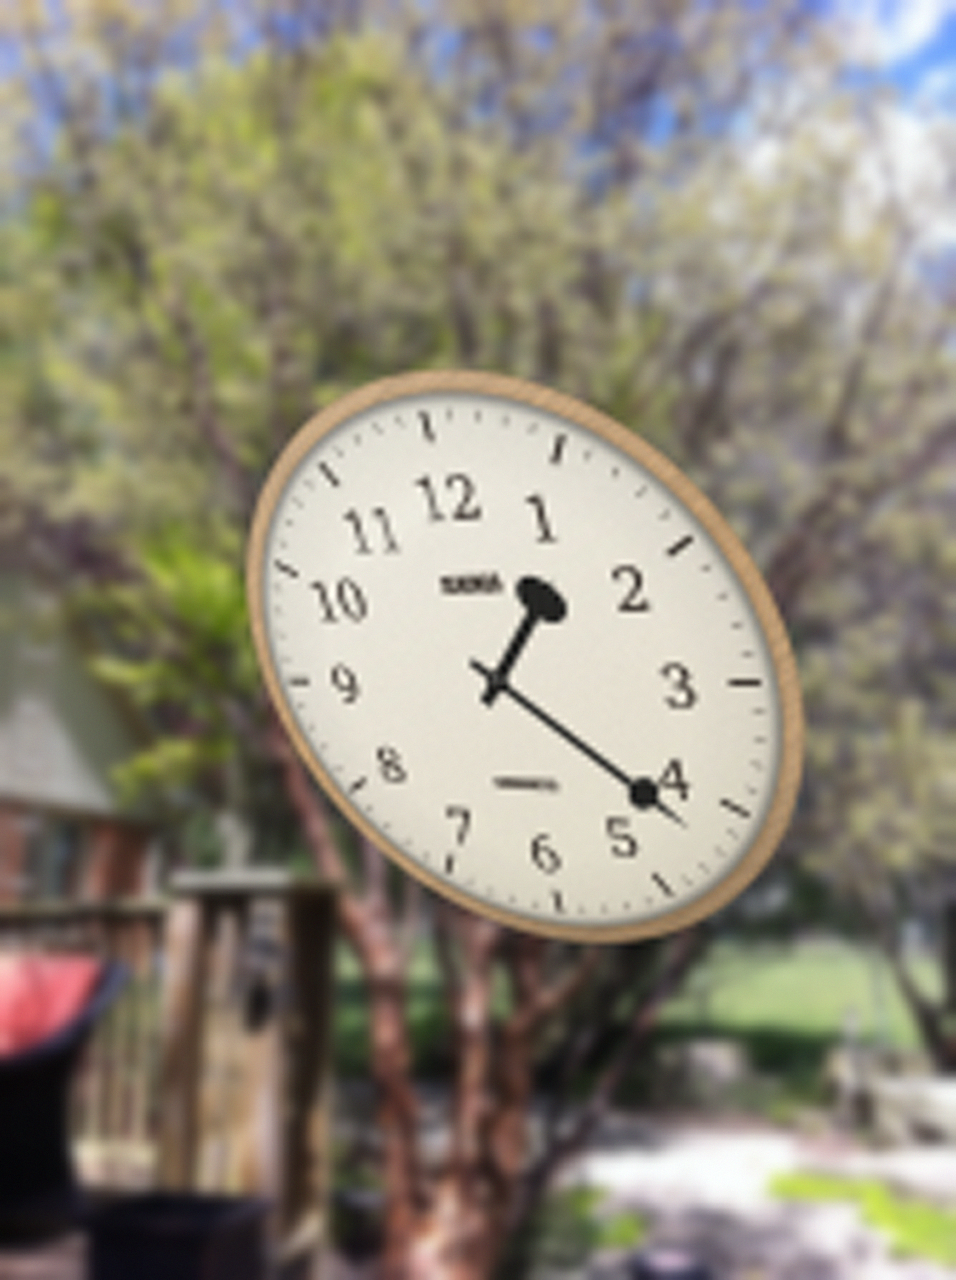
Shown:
1:22
